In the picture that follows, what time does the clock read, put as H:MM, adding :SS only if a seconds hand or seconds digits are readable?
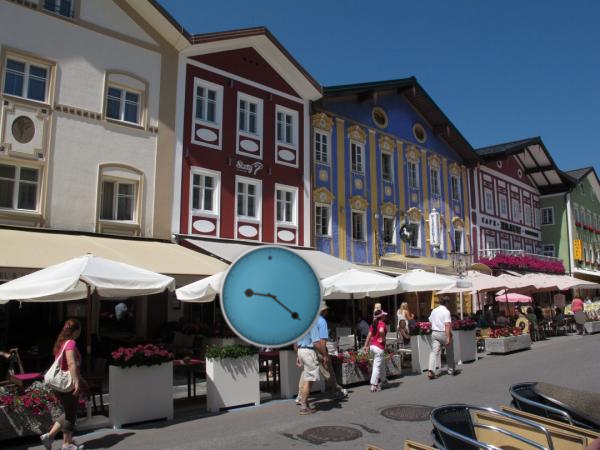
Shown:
9:22
